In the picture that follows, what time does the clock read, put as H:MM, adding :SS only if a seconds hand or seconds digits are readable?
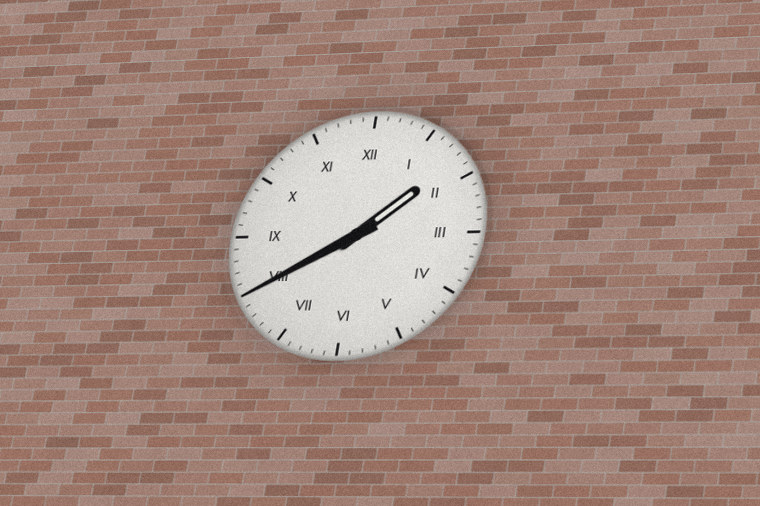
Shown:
1:40
